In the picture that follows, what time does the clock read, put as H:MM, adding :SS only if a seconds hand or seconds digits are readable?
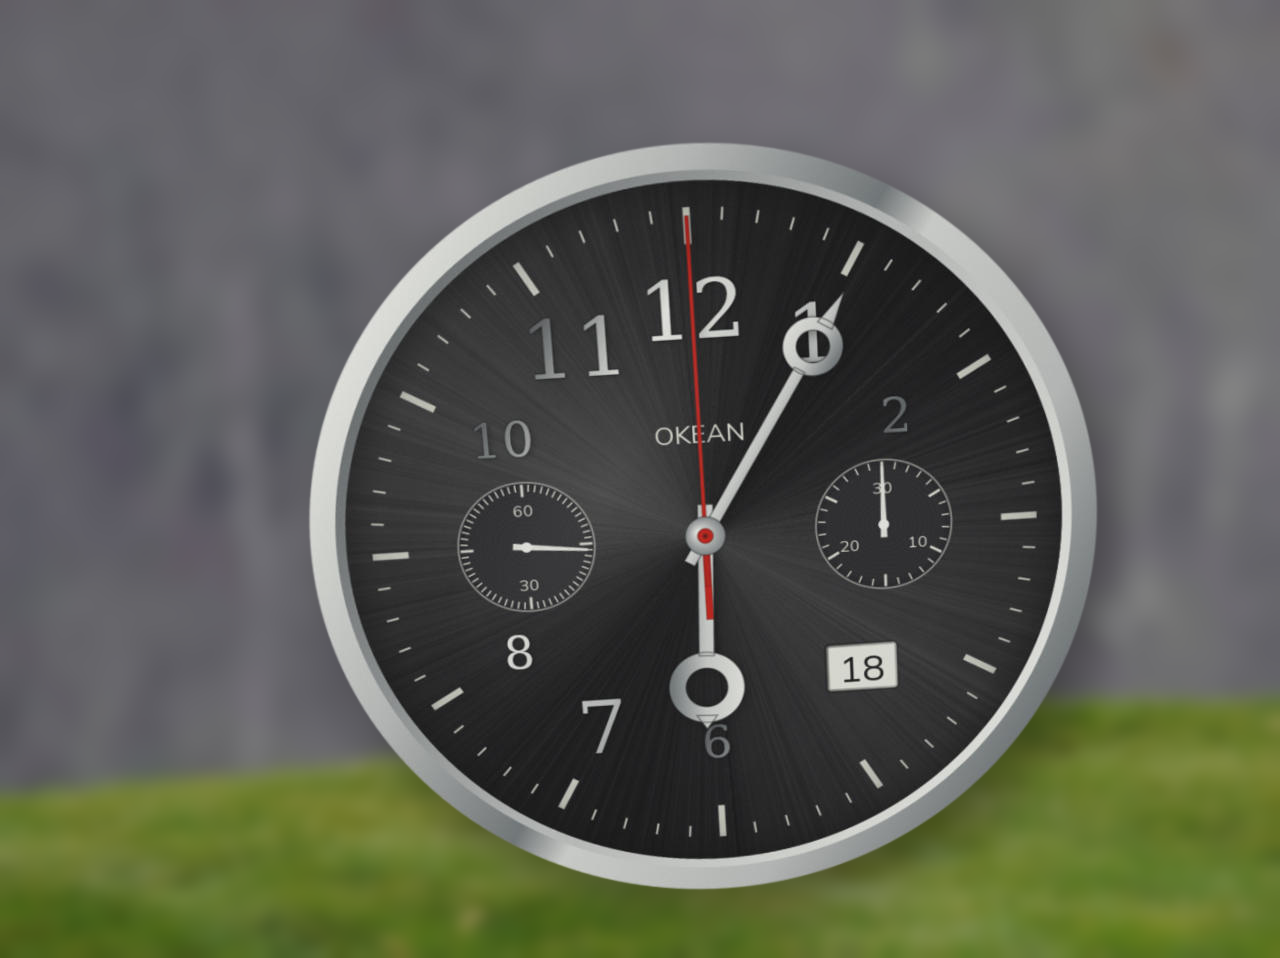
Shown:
6:05:16
